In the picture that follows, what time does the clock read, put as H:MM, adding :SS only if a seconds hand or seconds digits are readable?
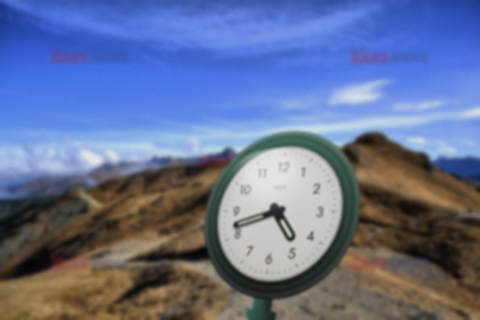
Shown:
4:42
